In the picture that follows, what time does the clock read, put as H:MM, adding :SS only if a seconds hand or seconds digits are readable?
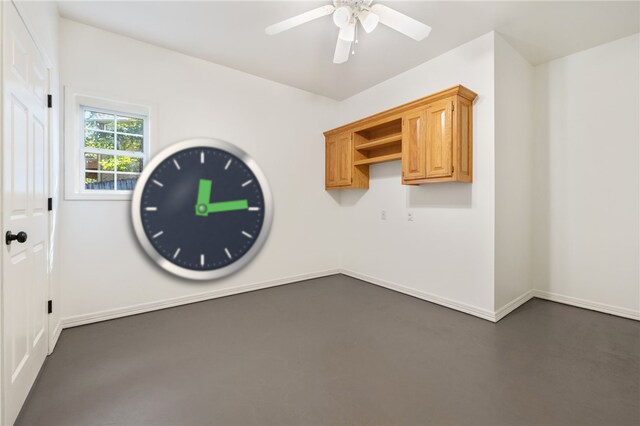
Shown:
12:14
